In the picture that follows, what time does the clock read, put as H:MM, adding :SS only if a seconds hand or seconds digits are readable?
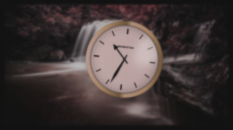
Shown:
10:34
